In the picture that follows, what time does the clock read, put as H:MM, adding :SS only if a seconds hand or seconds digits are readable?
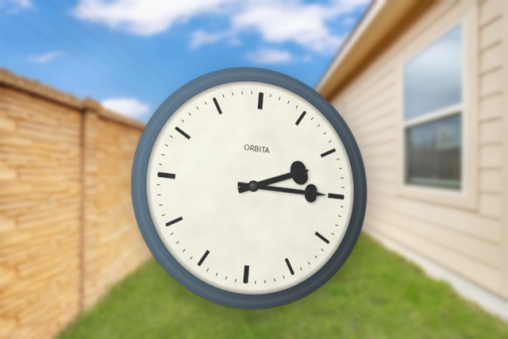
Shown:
2:15
